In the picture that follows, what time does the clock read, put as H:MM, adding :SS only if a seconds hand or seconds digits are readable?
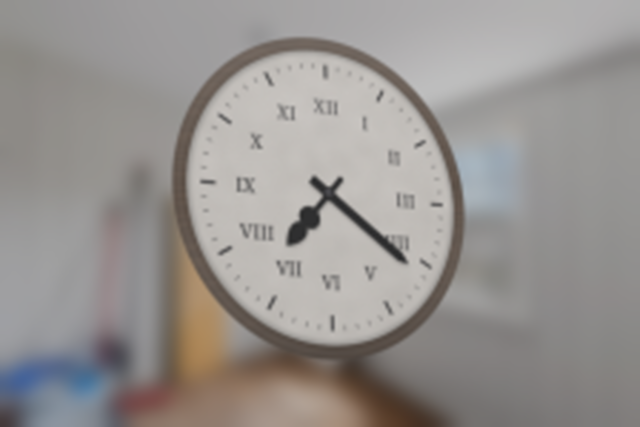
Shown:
7:21
